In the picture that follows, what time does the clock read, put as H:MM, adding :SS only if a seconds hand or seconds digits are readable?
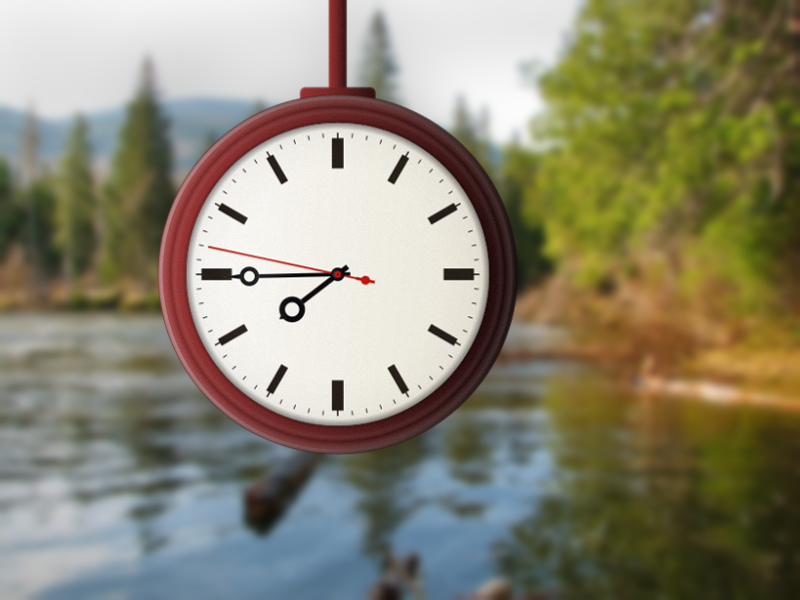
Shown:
7:44:47
